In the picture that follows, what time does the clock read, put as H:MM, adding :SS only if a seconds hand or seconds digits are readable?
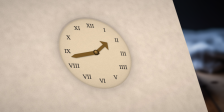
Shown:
1:43
